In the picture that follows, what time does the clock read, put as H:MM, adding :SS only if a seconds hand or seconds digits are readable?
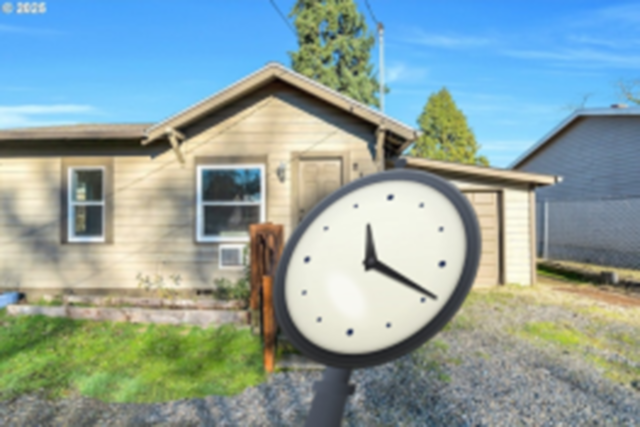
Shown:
11:19
